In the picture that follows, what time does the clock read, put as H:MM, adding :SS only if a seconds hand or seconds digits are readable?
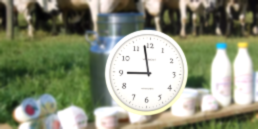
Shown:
8:58
